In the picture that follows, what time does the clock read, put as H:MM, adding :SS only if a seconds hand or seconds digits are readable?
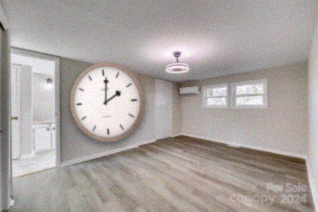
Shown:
2:01
